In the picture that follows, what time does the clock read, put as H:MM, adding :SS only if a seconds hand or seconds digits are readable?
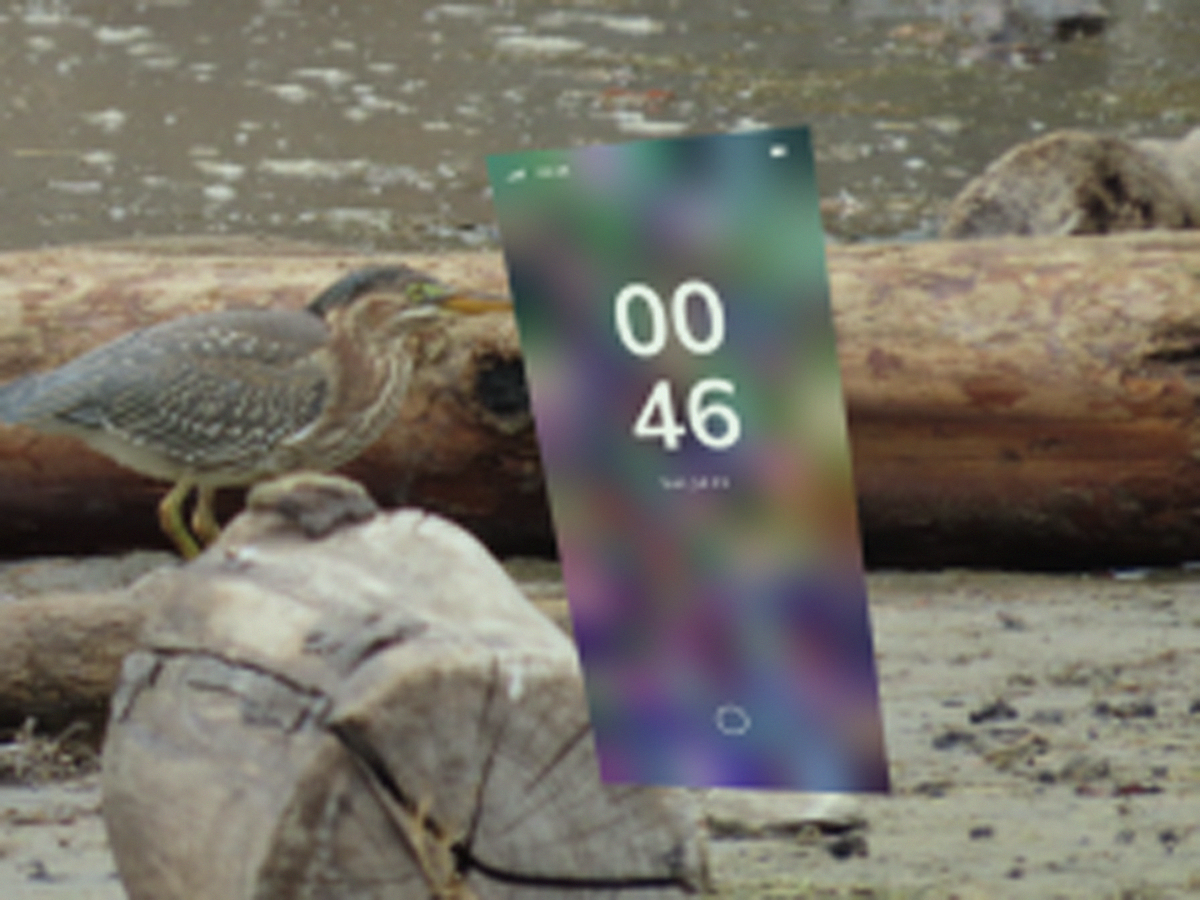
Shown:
0:46
